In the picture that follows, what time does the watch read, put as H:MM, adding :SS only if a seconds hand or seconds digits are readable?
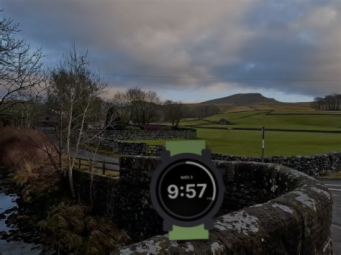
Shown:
9:57
